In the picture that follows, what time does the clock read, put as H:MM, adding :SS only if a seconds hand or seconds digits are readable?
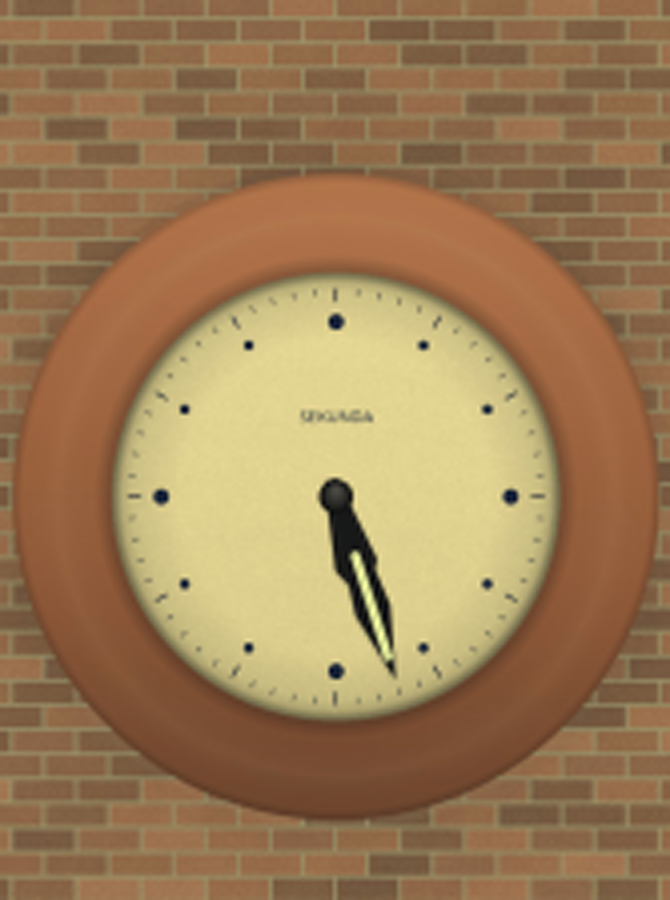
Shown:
5:27
